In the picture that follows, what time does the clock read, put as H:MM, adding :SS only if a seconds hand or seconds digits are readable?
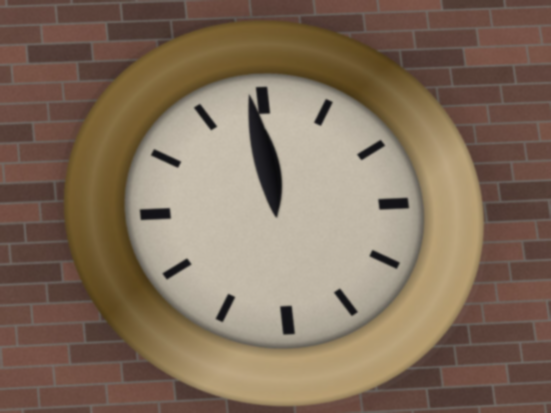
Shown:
11:59
